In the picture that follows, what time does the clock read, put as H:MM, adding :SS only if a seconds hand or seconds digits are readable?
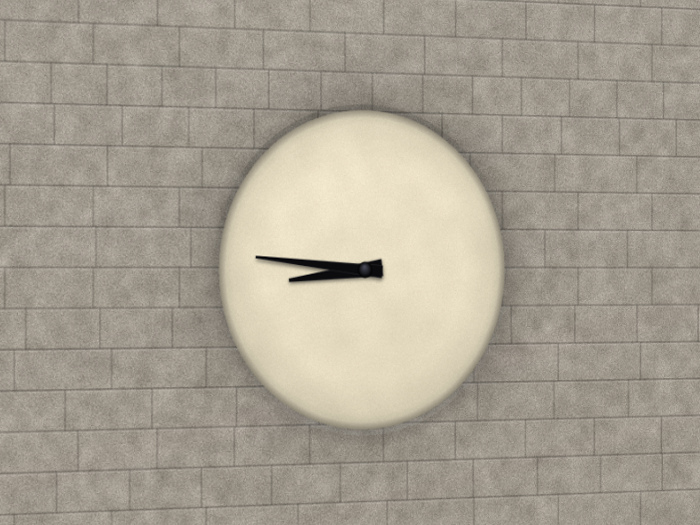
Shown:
8:46
